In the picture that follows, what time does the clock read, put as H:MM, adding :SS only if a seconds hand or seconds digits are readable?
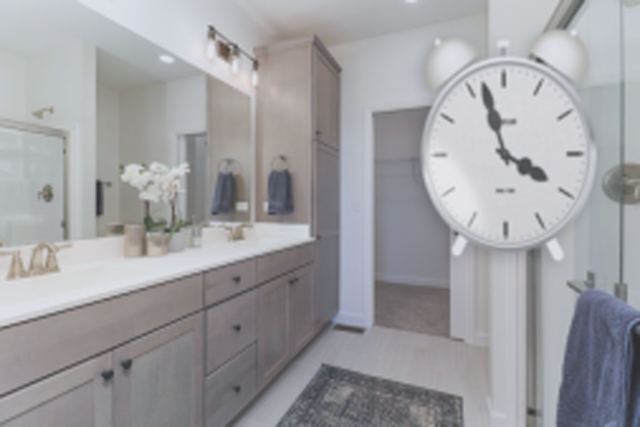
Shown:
3:57
